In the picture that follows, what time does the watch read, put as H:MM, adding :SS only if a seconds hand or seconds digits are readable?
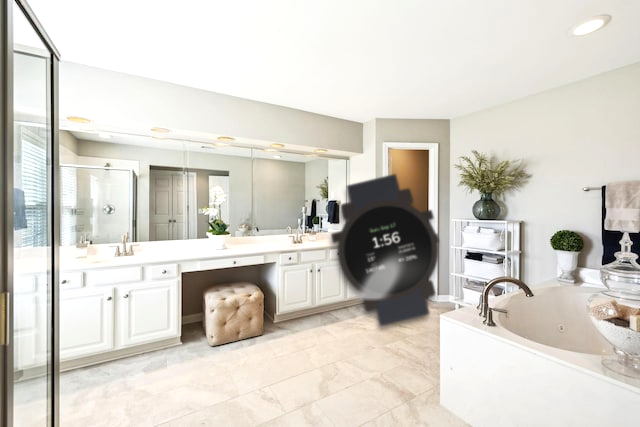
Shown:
1:56
